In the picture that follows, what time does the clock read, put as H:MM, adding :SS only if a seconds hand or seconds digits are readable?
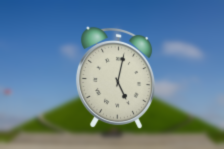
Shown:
5:02
